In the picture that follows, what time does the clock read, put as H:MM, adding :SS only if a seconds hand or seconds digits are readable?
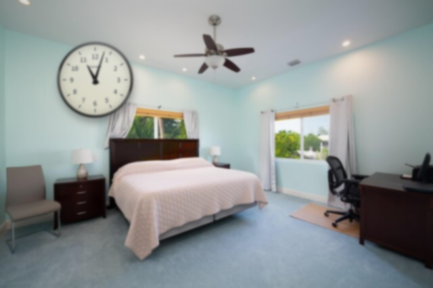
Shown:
11:03
